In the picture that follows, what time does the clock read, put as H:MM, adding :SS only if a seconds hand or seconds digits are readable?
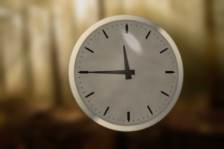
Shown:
11:45
